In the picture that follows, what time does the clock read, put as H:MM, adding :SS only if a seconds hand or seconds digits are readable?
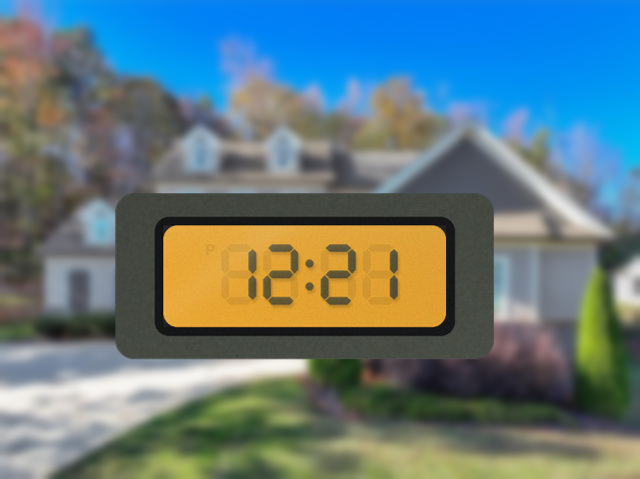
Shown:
12:21
